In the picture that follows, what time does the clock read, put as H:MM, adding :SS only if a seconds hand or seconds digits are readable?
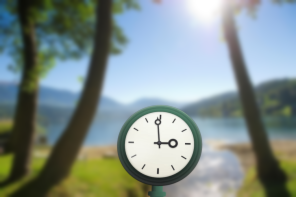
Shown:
2:59
